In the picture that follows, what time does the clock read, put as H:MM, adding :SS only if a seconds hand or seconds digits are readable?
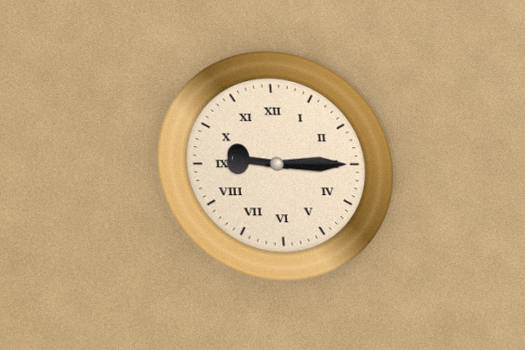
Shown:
9:15
